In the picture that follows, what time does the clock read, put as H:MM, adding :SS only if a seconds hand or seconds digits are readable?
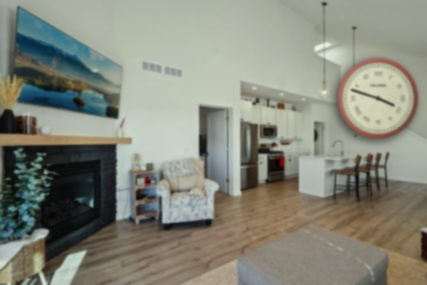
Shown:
3:48
